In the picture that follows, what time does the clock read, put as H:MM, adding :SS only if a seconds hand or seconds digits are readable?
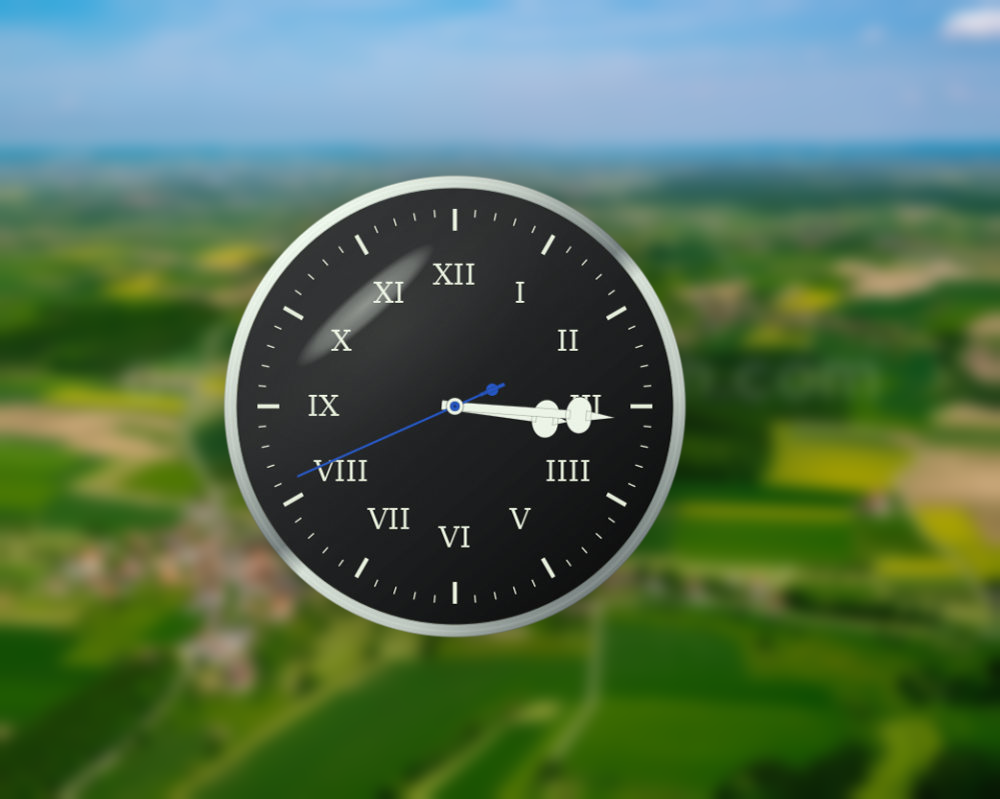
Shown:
3:15:41
